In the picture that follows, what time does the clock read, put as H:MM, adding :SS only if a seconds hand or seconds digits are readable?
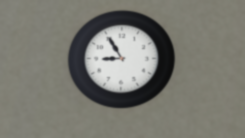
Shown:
8:55
